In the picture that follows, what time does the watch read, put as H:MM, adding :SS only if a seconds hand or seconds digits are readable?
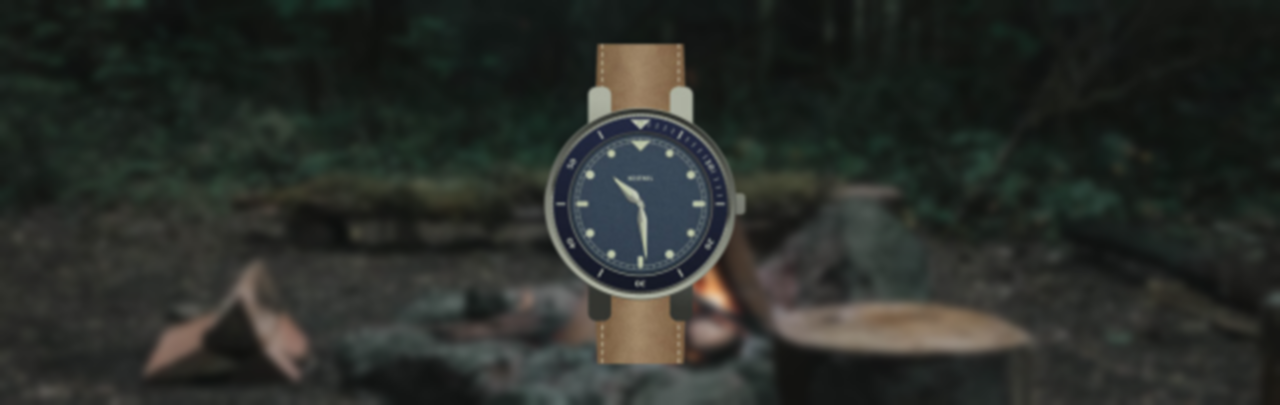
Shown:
10:29
